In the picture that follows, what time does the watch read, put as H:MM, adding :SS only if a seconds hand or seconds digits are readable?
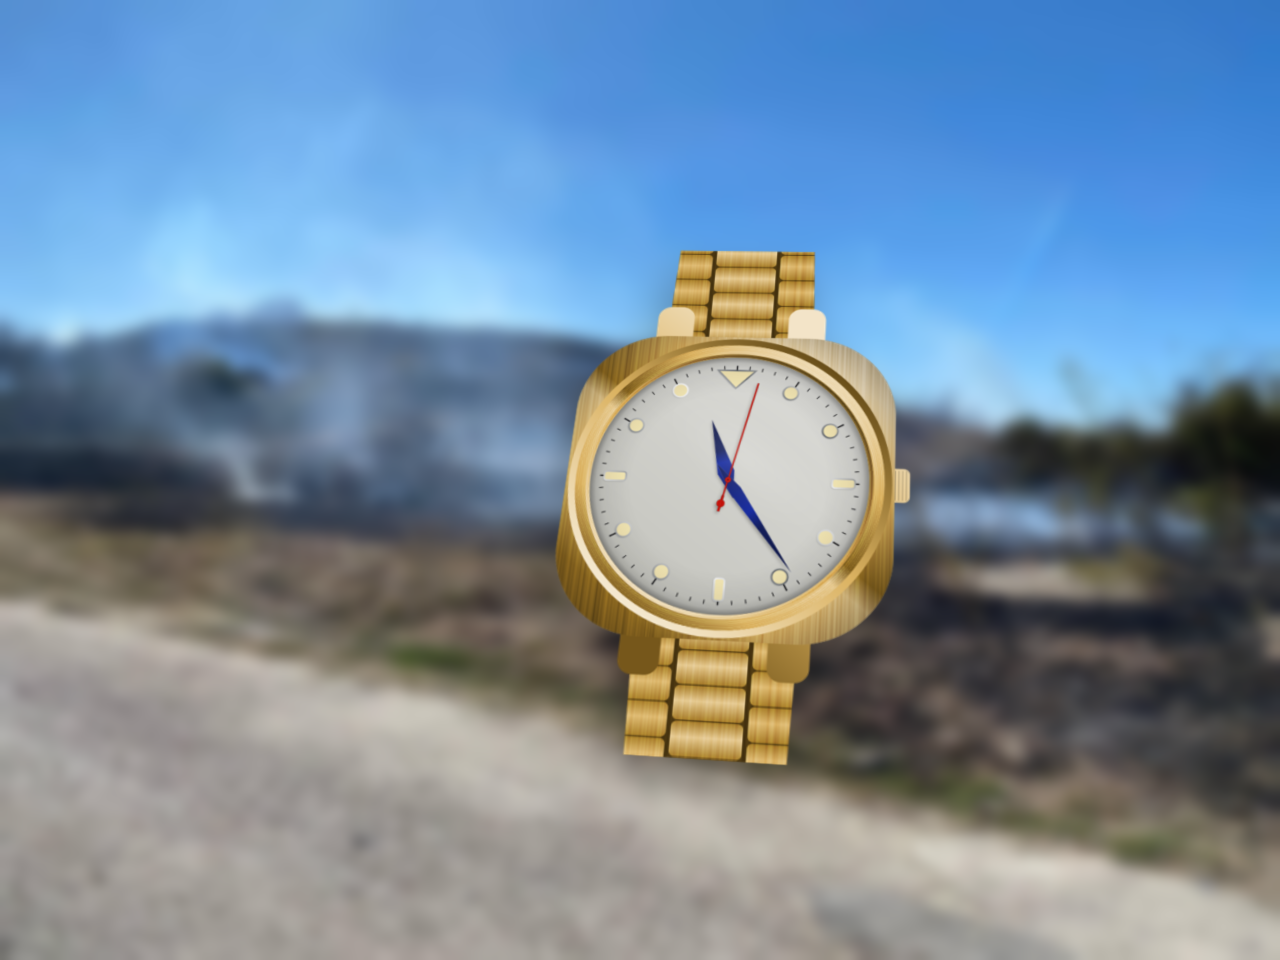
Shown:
11:24:02
